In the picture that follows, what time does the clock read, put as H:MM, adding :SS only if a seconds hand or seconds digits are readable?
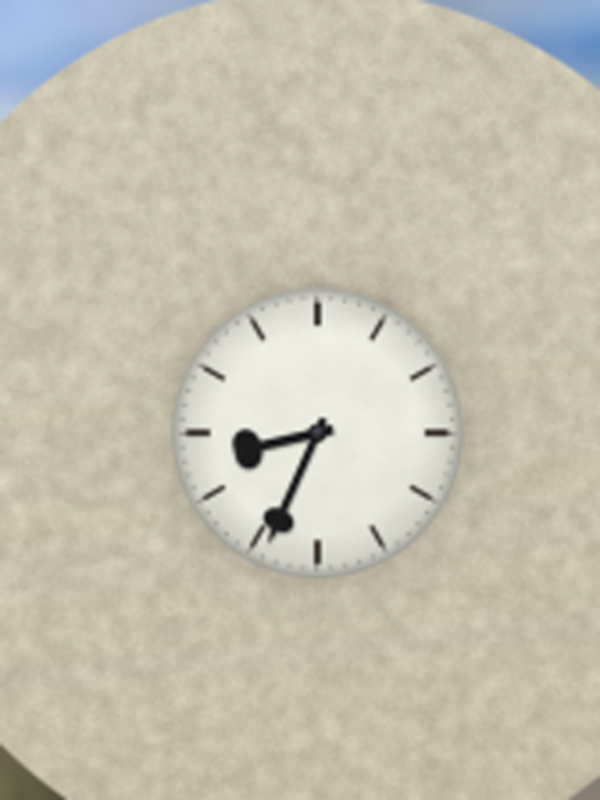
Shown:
8:34
